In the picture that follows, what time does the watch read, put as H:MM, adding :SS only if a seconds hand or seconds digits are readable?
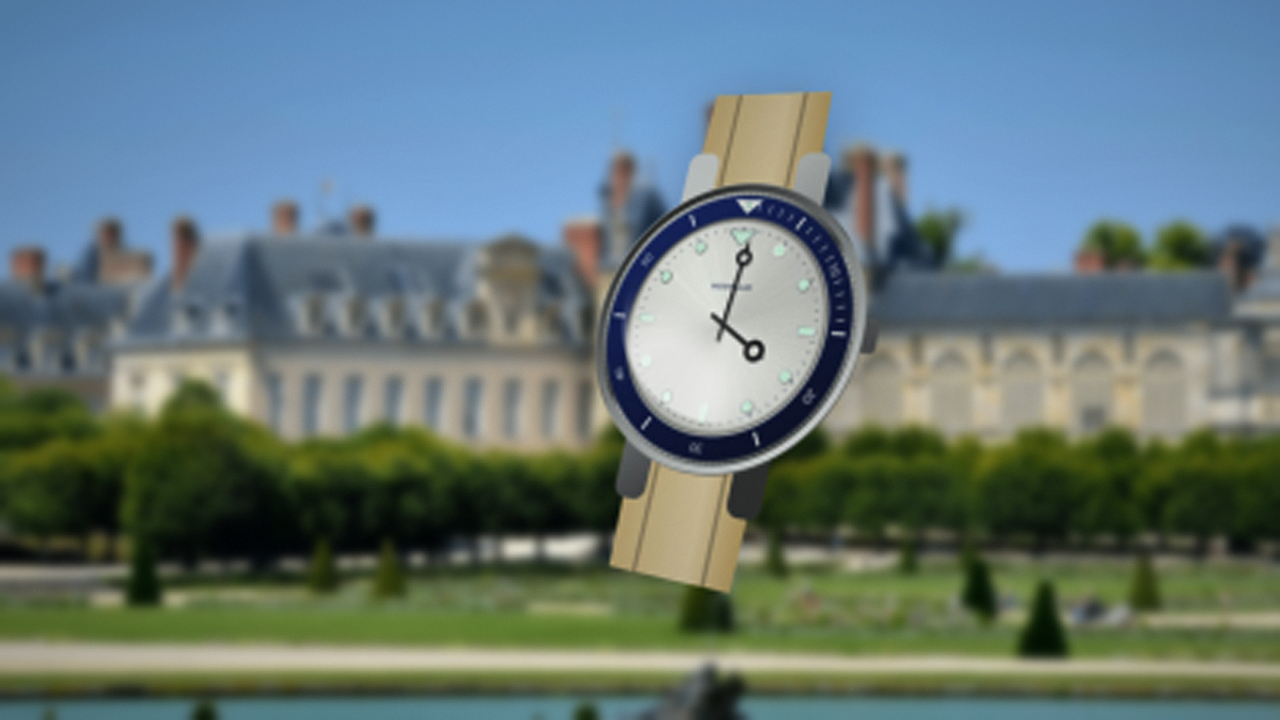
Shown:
4:01
